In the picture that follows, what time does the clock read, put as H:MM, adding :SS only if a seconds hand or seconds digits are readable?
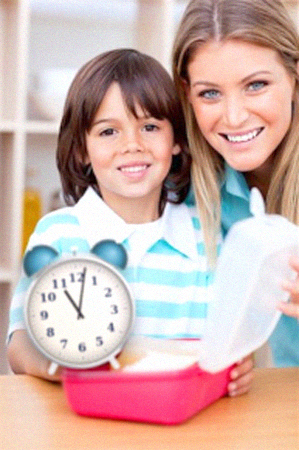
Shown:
11:02
